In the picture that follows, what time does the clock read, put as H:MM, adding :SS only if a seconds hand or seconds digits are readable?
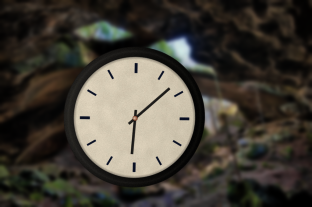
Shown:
6:08
